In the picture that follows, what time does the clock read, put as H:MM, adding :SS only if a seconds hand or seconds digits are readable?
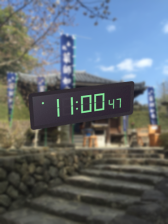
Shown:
11:00:47
